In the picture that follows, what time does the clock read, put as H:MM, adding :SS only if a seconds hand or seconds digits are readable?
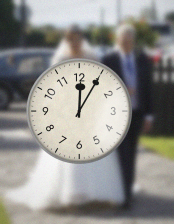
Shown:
12:05
